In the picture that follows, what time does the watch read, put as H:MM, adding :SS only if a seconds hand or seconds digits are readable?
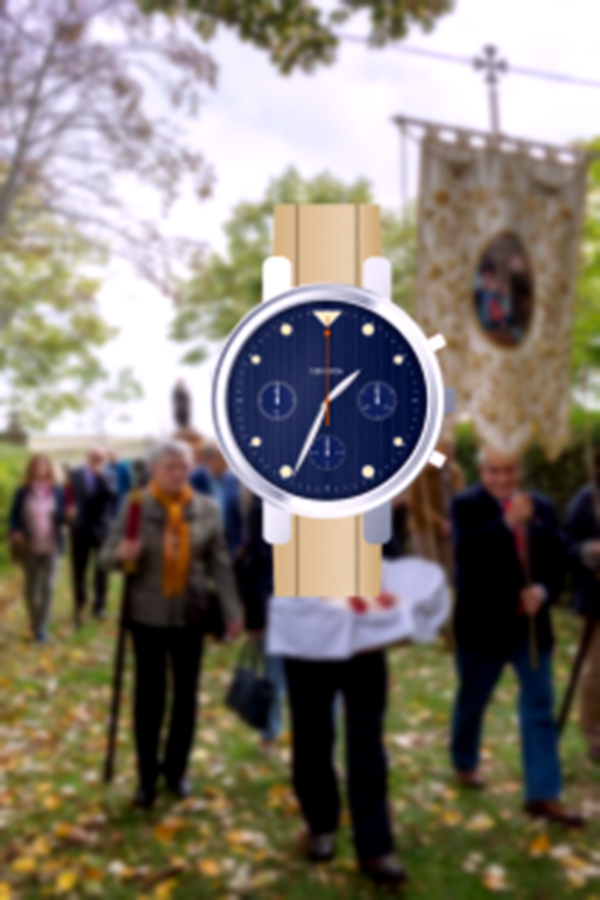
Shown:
1:34
